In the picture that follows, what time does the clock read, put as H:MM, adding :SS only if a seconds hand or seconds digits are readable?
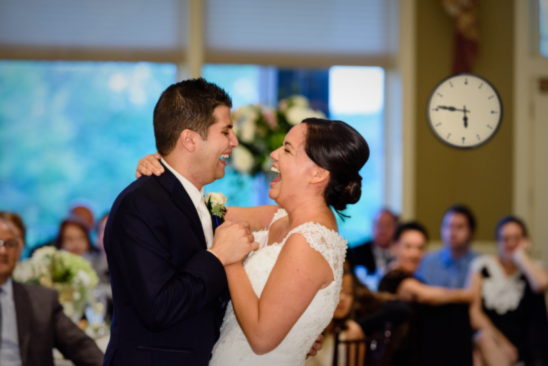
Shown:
5:46
